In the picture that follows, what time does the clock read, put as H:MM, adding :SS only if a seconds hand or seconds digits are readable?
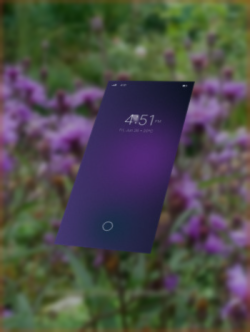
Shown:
4:51
